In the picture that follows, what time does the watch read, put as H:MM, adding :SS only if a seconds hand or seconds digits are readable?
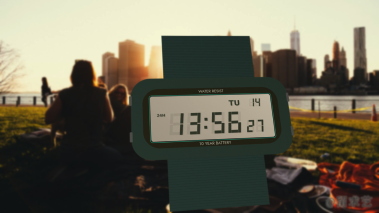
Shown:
13:56:27
